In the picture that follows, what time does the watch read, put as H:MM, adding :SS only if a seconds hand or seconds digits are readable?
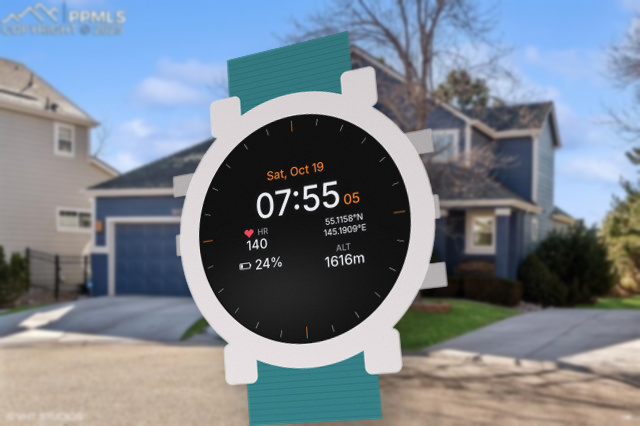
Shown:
7:55:05
